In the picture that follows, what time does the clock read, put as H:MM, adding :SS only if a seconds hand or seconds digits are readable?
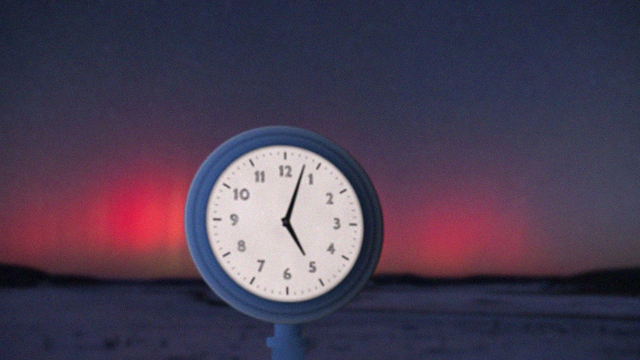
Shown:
5:03
